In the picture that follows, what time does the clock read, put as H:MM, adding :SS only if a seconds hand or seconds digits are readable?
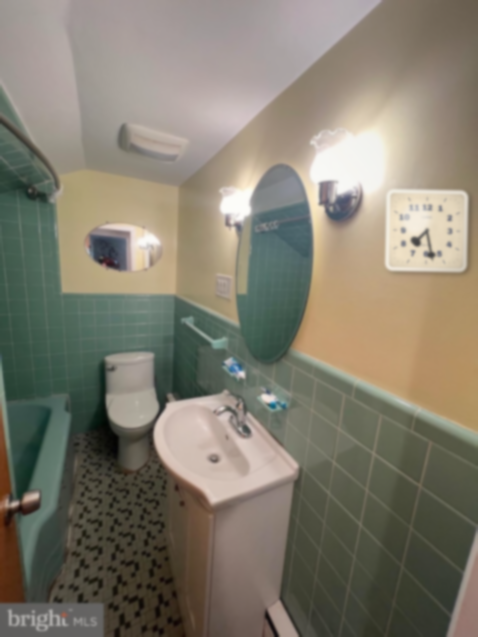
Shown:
7:28
